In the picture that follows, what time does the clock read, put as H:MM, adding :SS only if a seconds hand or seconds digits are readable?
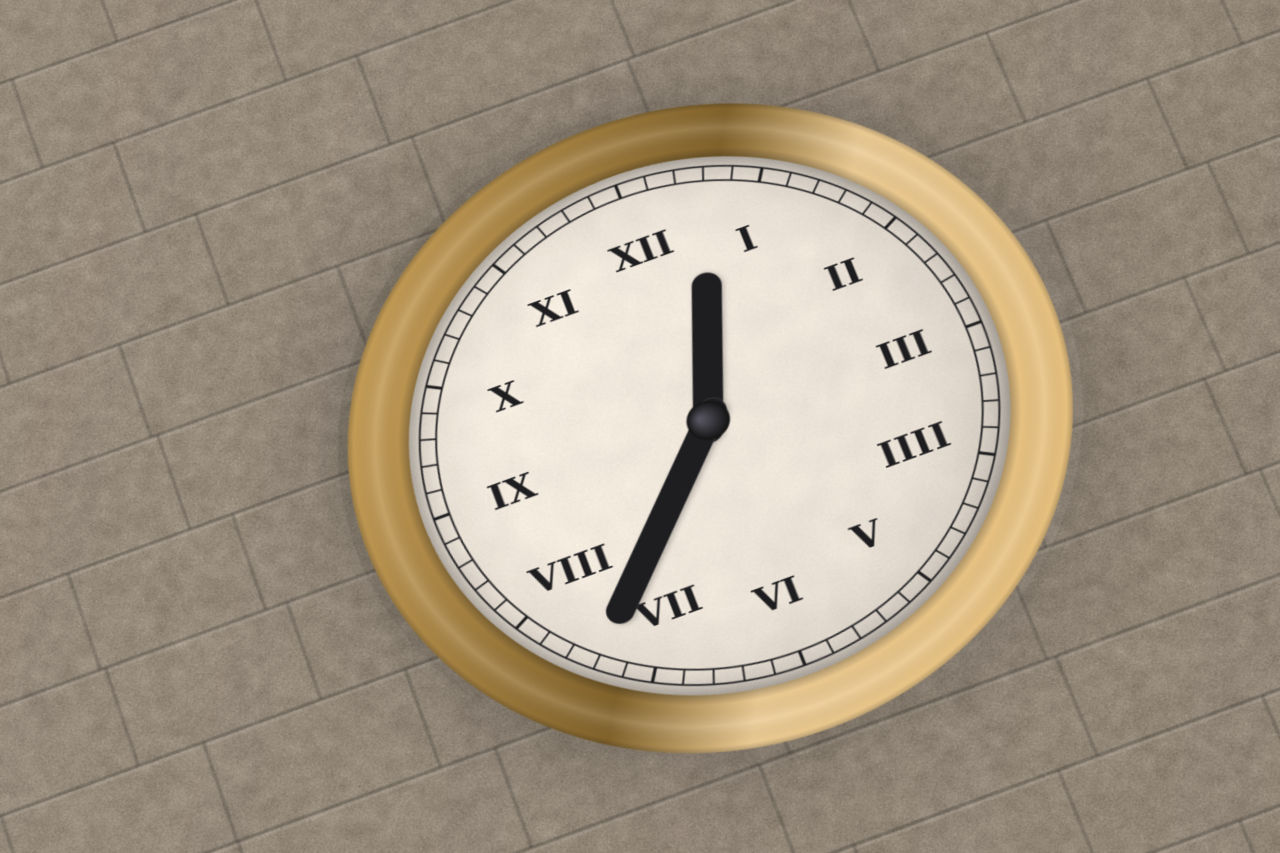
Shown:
12:37
